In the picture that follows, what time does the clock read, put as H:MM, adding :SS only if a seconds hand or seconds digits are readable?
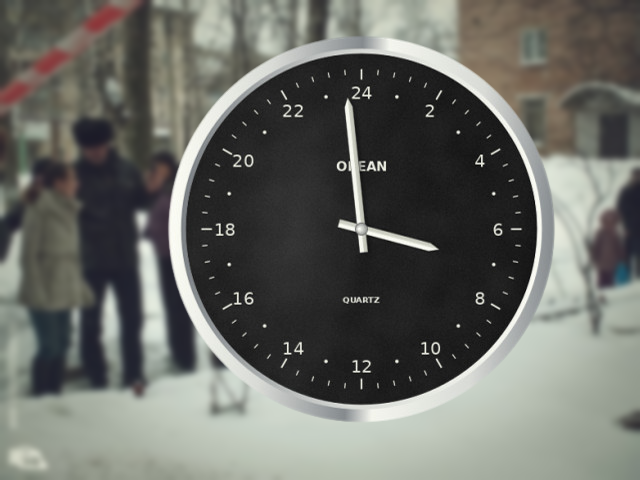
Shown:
6:59
